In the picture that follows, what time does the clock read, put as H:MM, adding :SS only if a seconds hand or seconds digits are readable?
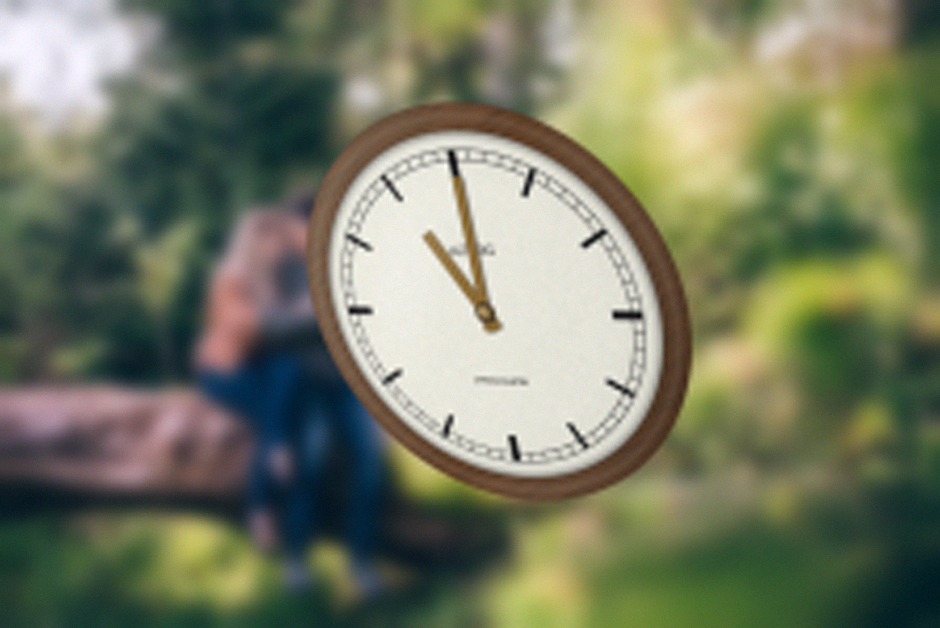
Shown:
11:00
